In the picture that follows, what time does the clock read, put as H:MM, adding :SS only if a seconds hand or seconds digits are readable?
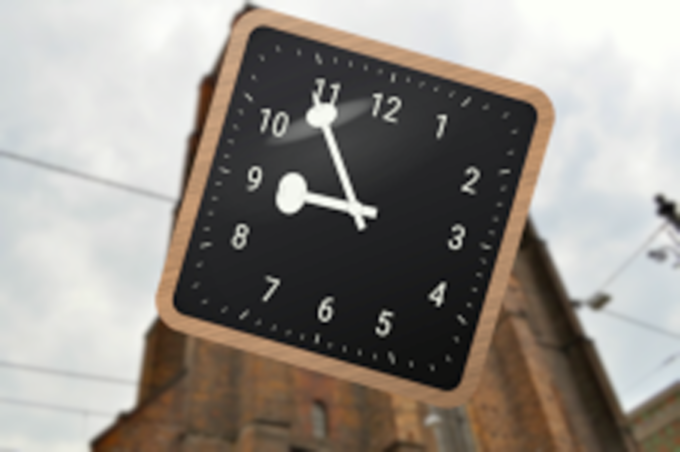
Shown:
8:54
